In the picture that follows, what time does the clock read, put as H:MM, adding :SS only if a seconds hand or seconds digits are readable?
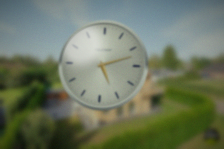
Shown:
5:12
